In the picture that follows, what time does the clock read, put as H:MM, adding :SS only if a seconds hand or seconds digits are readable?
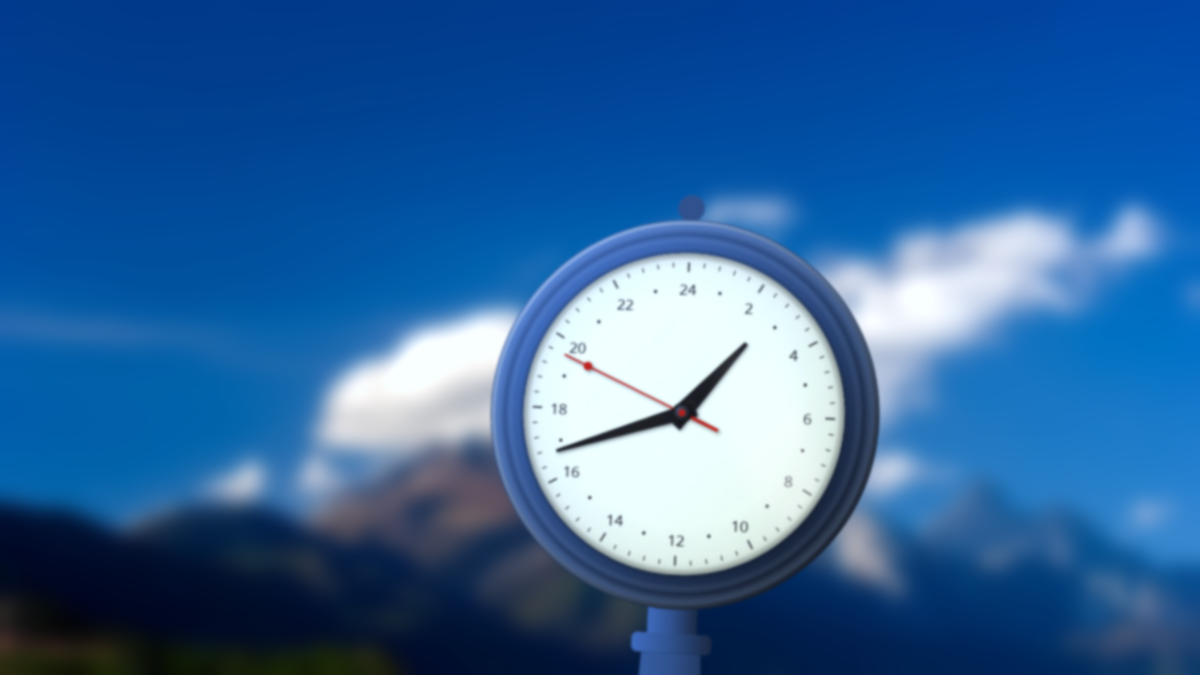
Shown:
2:41:49
